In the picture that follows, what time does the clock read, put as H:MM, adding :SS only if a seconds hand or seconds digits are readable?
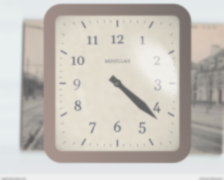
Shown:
4:22
